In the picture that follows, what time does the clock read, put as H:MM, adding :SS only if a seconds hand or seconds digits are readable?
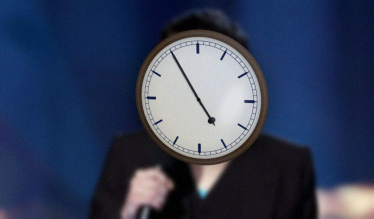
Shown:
4:55
